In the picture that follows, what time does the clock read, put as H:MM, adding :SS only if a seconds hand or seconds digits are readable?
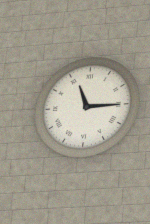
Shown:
11:15
